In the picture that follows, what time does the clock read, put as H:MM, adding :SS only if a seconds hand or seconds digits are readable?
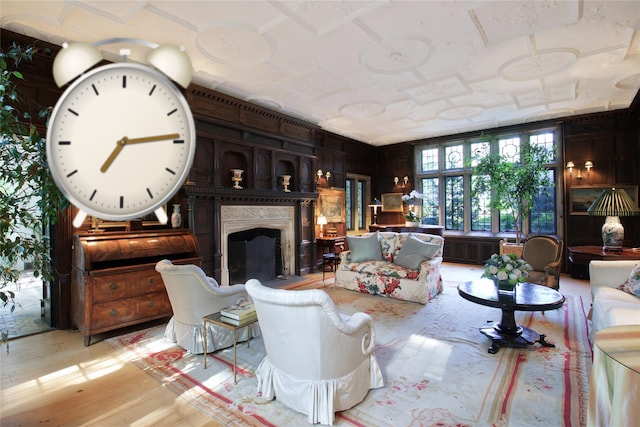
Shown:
7:14
